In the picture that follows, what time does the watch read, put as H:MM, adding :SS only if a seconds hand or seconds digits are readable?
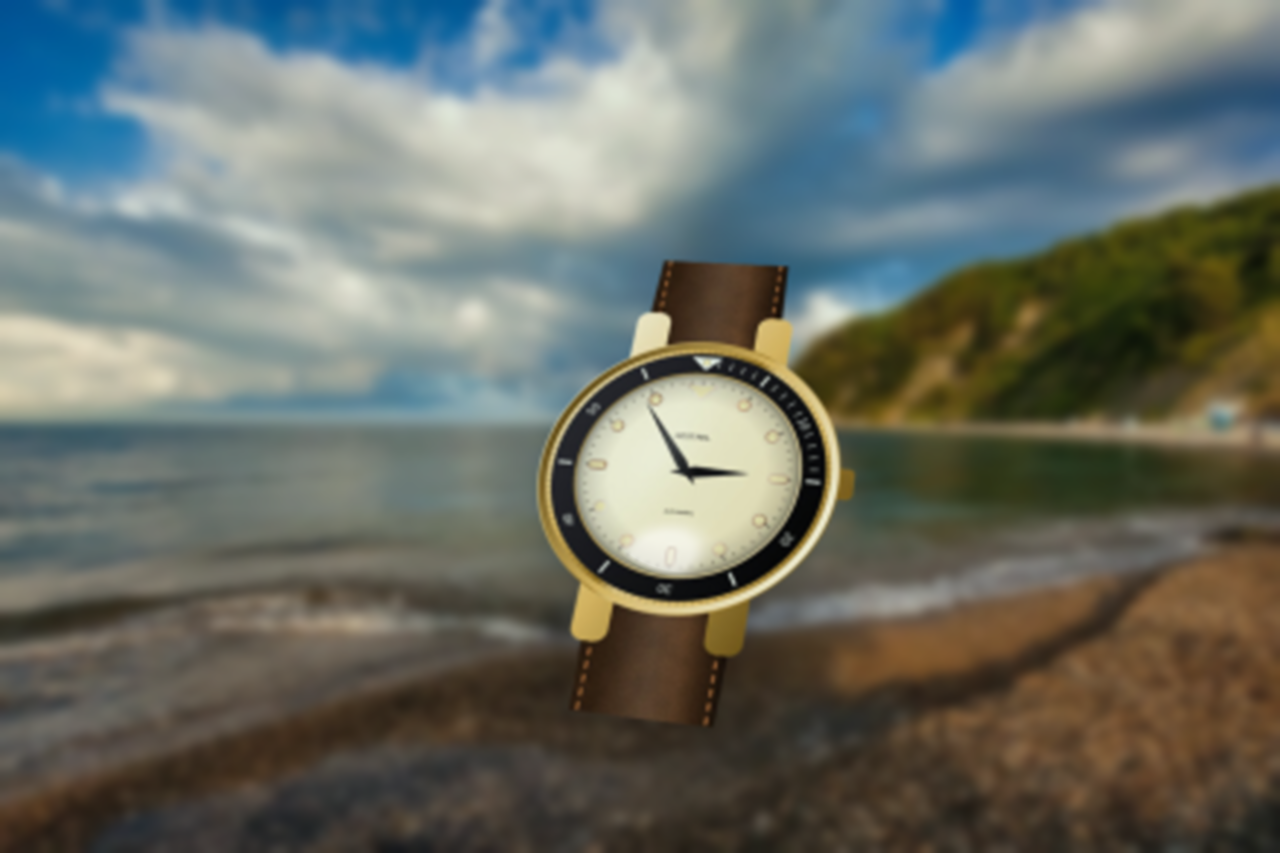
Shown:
2:54
